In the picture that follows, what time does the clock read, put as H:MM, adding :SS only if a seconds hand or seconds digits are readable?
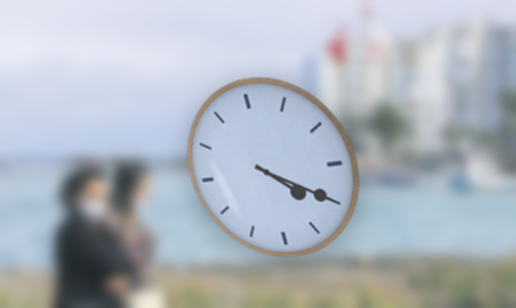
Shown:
4:20
